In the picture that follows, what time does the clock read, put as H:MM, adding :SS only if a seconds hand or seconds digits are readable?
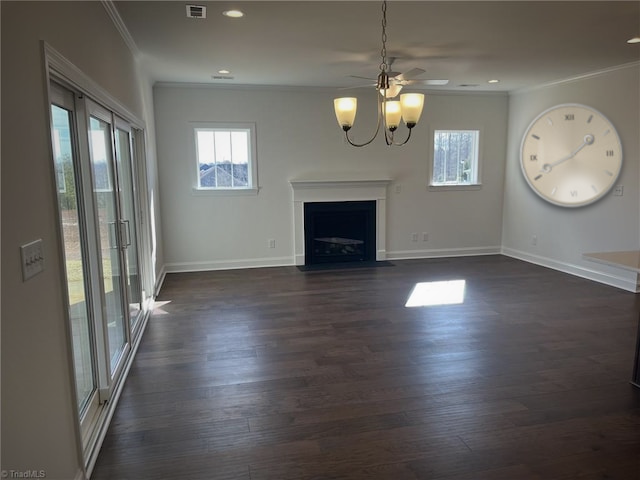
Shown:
1:41
